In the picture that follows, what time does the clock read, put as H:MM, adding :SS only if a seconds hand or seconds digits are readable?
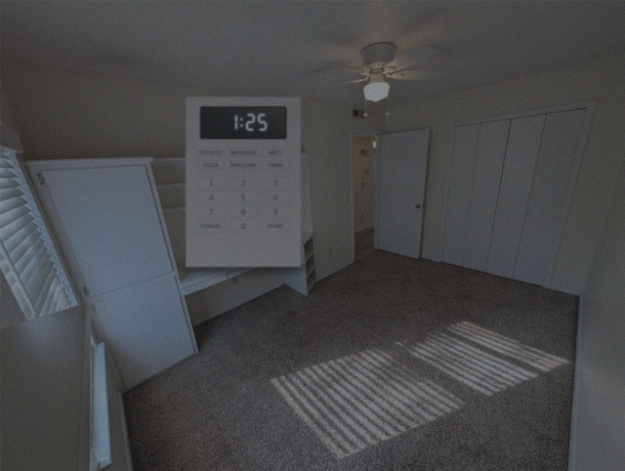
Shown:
1:25
